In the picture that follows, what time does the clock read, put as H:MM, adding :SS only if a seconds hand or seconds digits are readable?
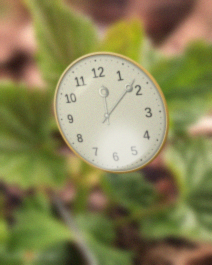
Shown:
12:08
